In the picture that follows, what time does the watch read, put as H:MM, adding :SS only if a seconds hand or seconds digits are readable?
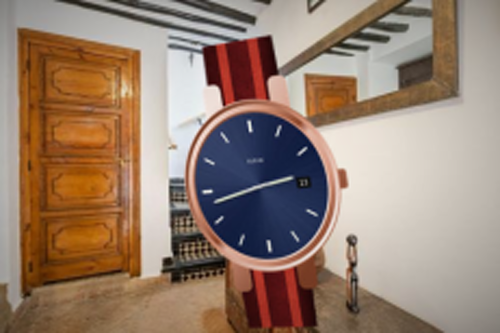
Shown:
2:43
